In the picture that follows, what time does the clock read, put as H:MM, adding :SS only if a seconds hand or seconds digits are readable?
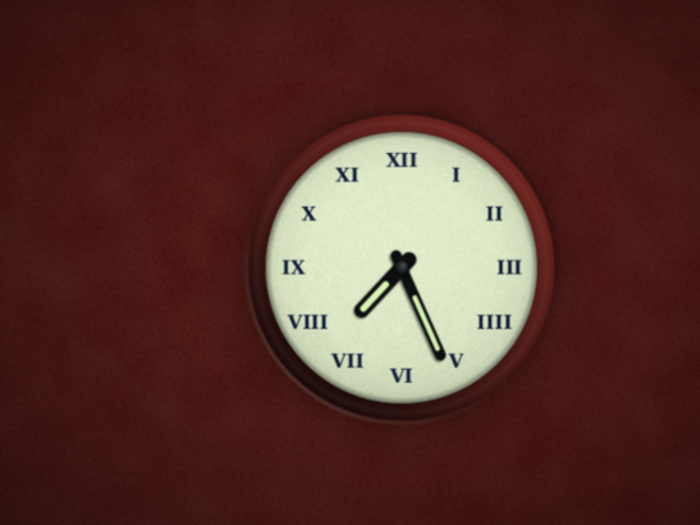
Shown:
7:26
